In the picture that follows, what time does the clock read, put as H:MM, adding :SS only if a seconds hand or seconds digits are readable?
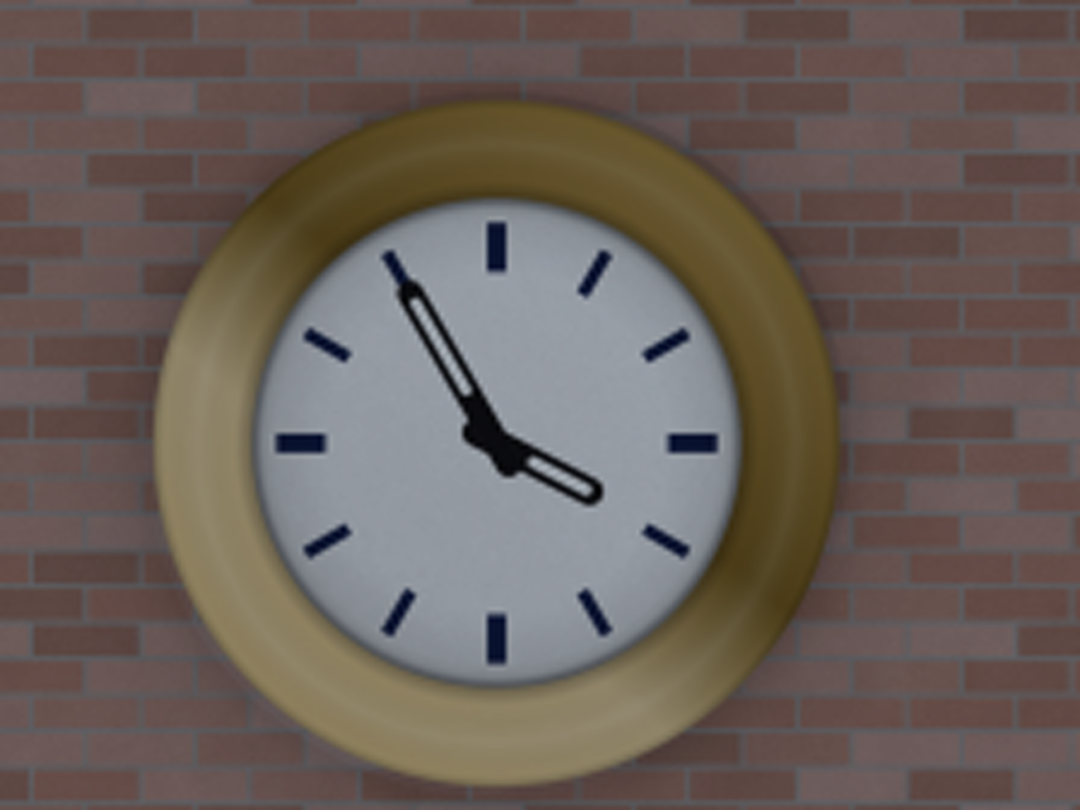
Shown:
3:55
